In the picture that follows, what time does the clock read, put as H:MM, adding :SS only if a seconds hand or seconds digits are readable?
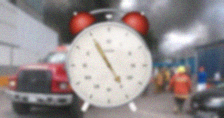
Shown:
4:55
